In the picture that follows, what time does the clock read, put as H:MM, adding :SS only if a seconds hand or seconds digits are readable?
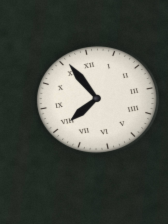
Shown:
7:56
